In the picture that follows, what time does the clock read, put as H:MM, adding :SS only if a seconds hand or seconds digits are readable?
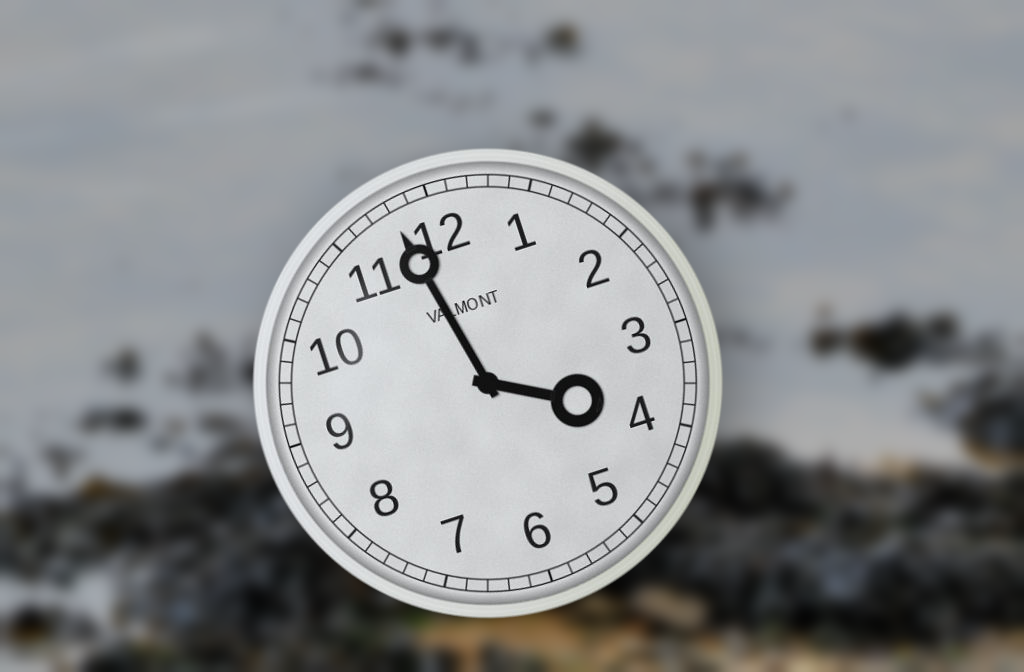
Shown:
3:58
